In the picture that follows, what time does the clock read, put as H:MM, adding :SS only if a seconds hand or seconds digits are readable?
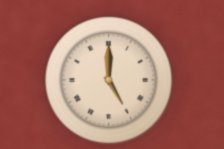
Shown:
5:00
